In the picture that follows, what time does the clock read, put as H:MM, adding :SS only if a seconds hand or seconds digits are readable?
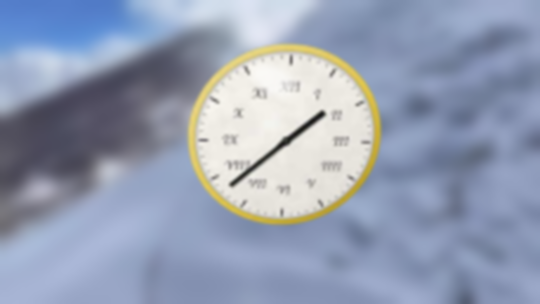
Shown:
1:38
